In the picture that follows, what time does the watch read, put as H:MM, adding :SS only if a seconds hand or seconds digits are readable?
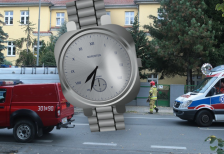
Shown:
7:34
